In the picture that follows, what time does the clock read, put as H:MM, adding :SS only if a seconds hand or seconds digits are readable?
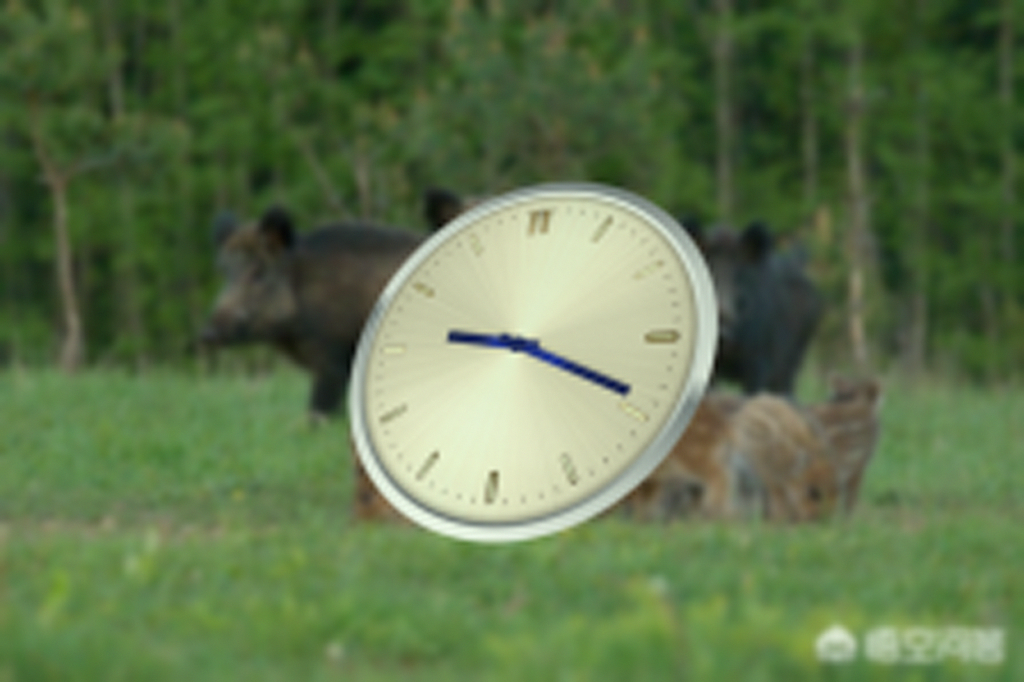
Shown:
9:19
